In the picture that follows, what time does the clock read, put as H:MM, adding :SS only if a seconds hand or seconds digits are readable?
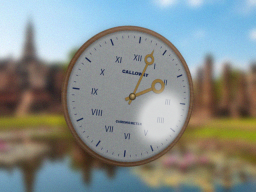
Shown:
2:03
